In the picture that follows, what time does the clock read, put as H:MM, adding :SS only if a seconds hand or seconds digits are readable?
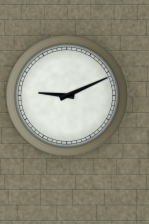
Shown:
9:11
